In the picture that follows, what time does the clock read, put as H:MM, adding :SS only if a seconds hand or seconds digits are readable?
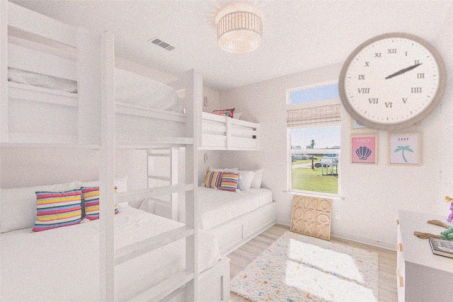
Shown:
2:11
